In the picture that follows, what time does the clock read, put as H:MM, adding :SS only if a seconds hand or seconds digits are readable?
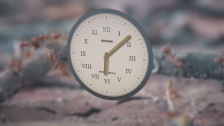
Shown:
6:08
